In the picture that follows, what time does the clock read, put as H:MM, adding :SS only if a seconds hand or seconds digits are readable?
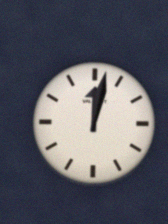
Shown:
12:02
